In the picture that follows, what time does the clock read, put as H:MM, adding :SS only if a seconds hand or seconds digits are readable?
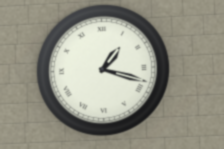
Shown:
1:18
